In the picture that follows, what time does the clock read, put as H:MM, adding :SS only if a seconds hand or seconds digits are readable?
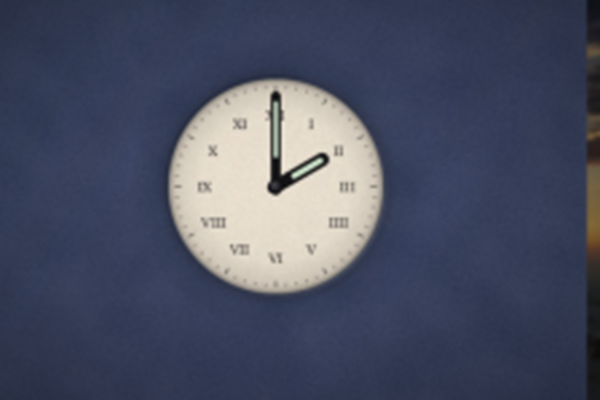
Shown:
2:00
